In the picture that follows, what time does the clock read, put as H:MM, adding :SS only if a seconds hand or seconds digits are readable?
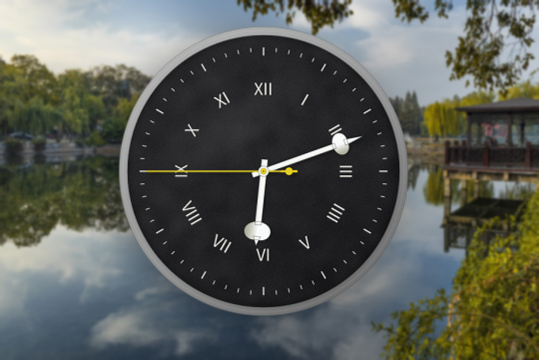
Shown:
6:11:45
